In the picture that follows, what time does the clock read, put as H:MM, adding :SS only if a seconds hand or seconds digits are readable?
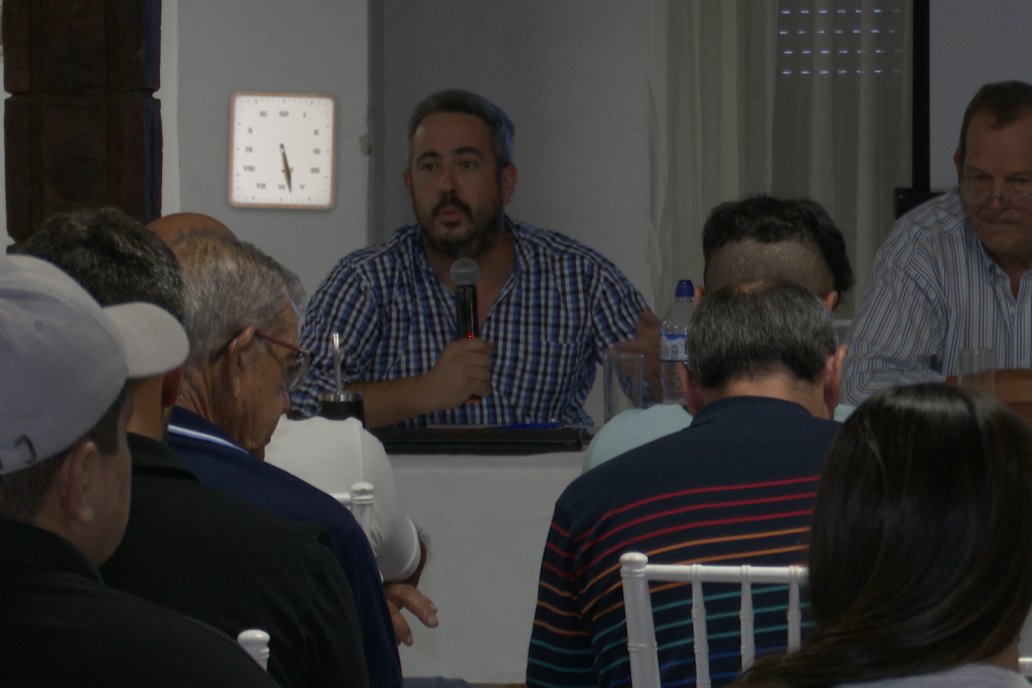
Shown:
5:28
